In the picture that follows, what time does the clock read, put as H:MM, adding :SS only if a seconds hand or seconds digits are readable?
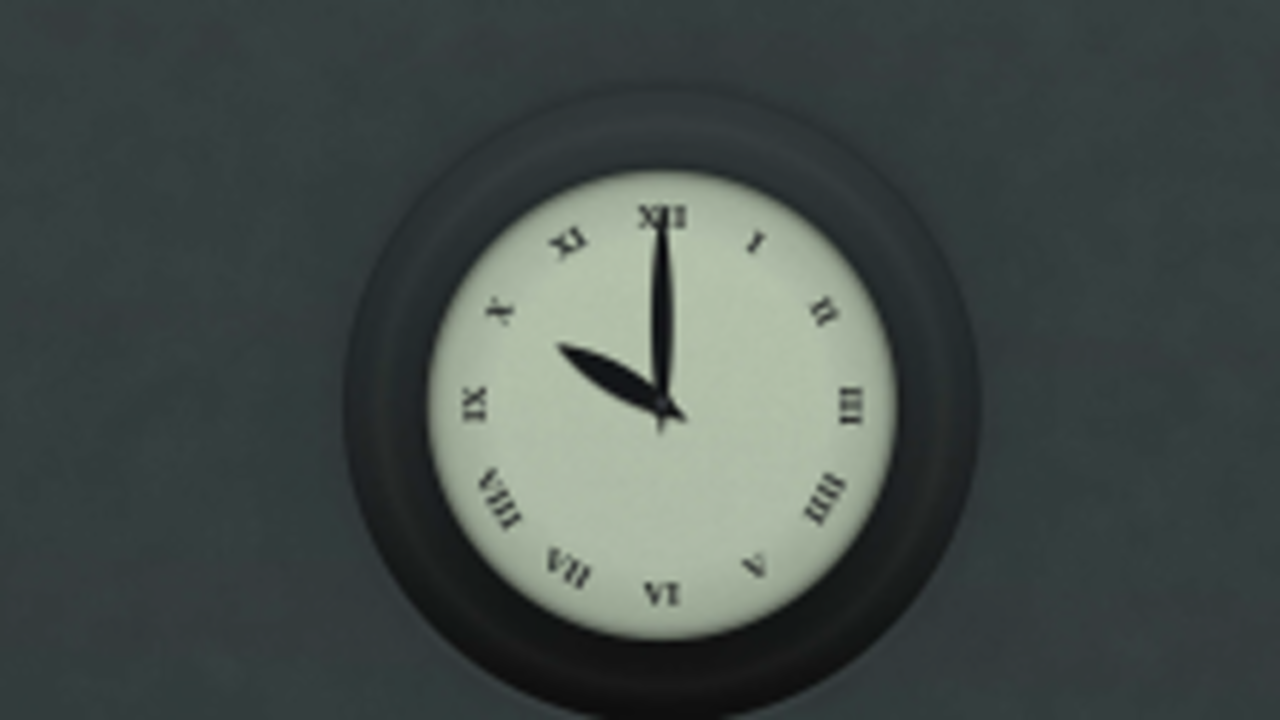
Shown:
10:00
